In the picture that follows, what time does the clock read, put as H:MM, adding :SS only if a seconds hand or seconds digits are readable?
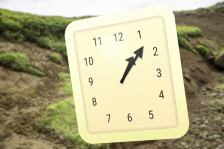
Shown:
1:07
